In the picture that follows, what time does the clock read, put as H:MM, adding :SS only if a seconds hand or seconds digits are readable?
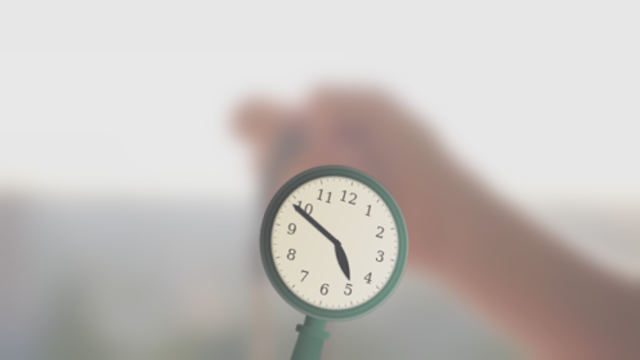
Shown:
4:49
